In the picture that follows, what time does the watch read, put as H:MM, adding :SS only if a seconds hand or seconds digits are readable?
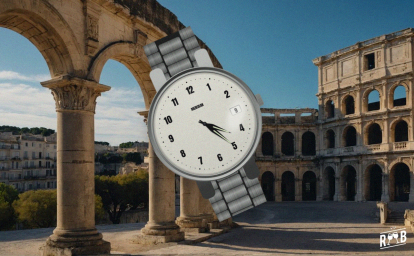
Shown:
4:25
